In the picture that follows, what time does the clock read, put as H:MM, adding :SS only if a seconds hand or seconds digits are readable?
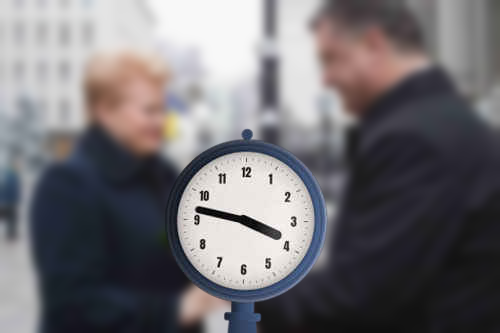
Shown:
3:47
